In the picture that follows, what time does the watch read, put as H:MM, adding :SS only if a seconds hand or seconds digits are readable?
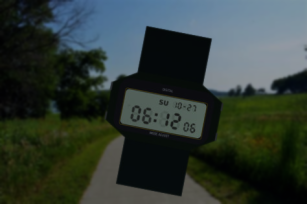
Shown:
6:12:06
